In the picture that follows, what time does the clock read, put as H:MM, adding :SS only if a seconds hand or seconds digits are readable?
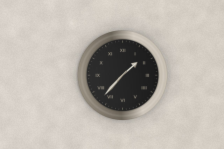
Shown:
1:37
